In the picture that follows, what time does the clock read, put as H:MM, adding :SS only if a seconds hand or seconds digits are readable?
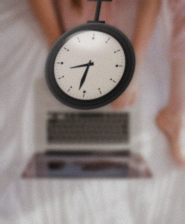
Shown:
8:32
